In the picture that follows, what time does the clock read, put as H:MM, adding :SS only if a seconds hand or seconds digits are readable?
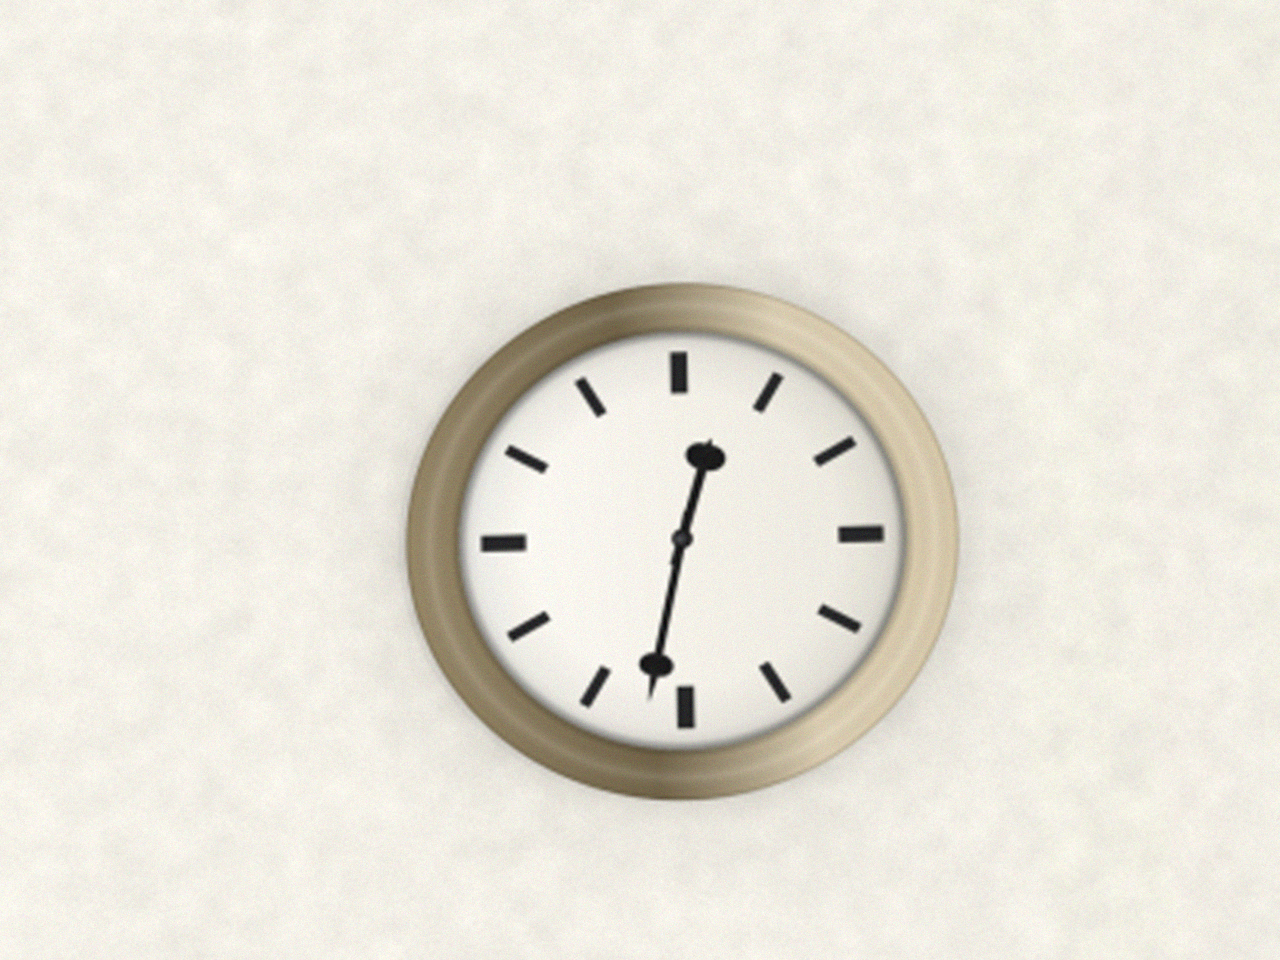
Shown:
12:32
